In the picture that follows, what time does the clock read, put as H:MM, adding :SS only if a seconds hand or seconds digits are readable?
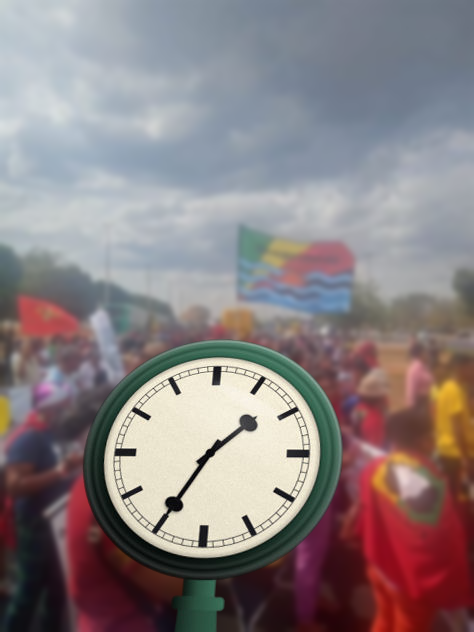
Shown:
1:35
